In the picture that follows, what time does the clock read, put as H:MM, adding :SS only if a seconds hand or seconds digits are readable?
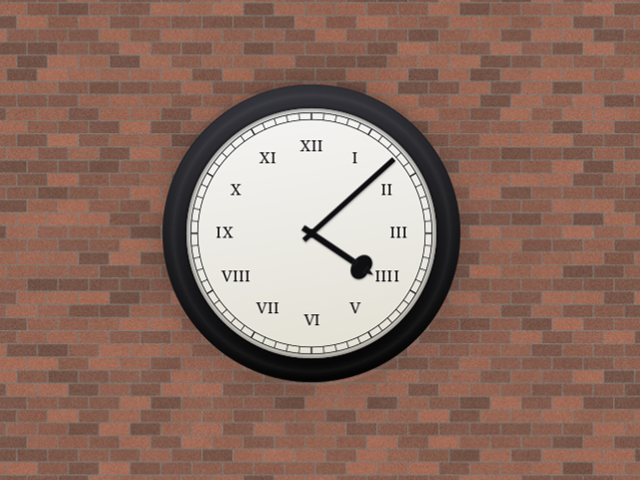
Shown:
4:08
